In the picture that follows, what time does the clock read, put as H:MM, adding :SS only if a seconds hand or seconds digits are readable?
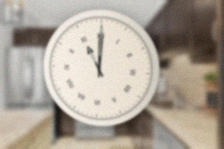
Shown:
11:00
